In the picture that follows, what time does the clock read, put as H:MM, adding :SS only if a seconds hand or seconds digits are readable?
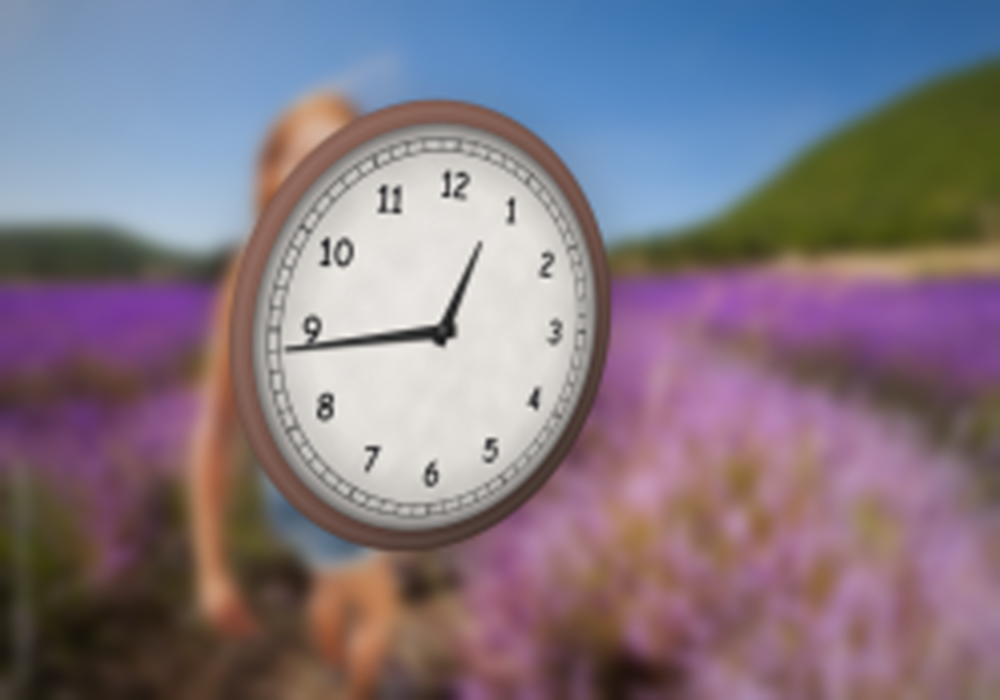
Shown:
12:44
